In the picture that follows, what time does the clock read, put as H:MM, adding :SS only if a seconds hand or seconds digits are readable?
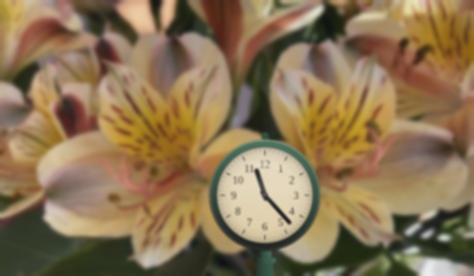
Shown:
11:23
